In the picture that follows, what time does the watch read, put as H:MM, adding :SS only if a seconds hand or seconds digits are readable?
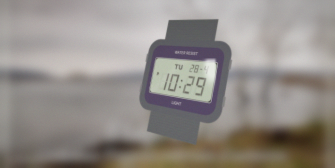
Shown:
10:29
